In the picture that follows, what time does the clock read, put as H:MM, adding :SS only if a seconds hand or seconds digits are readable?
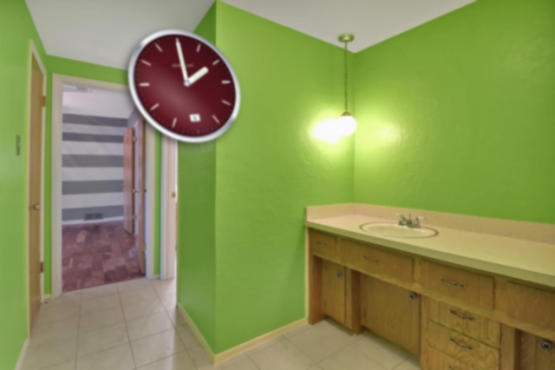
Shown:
2:00
